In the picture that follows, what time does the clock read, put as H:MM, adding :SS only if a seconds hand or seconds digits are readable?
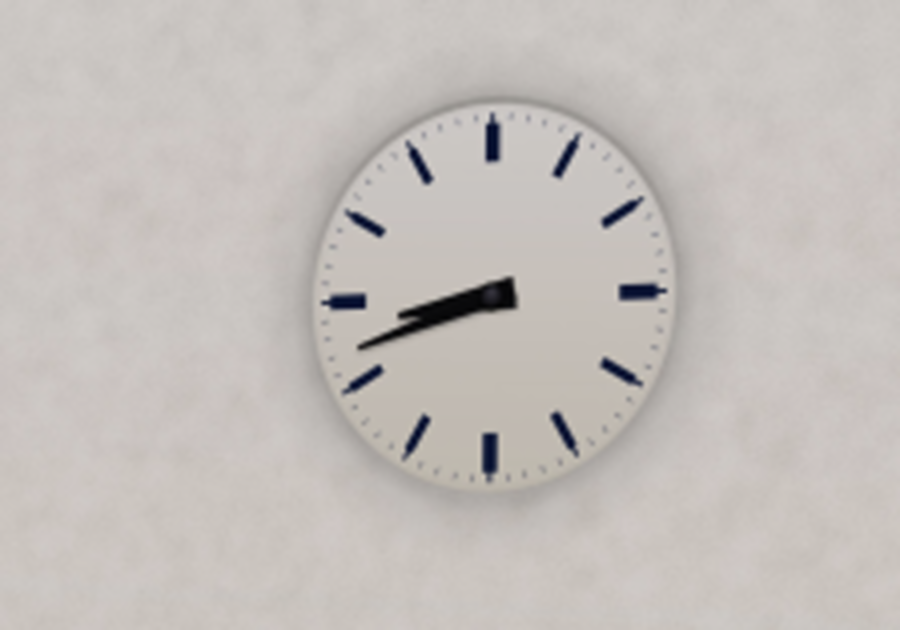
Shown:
8:42
